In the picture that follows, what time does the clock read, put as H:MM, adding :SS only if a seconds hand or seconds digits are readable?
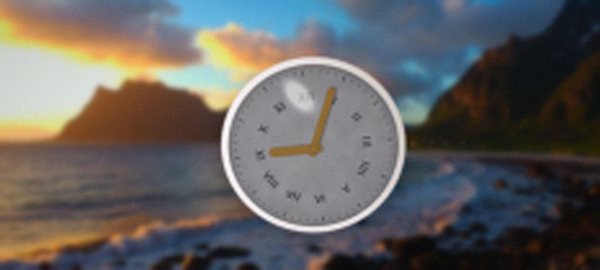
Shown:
9:04
